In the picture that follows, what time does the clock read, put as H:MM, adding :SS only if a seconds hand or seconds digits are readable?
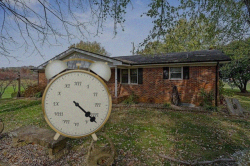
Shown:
4:22
